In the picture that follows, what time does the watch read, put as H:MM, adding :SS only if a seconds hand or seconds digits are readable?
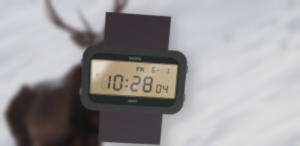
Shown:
10:28:04
